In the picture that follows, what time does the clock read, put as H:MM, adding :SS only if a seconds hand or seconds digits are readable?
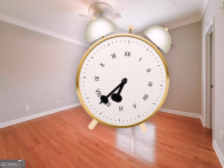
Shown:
6:37
